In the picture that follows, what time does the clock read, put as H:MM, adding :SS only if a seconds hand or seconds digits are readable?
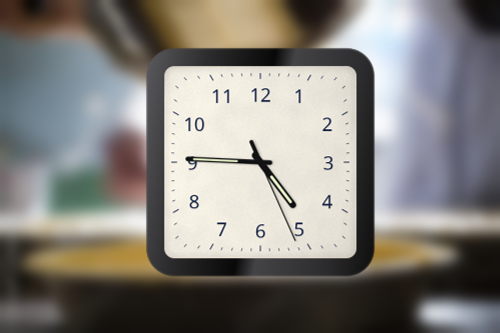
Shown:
4:45:26
